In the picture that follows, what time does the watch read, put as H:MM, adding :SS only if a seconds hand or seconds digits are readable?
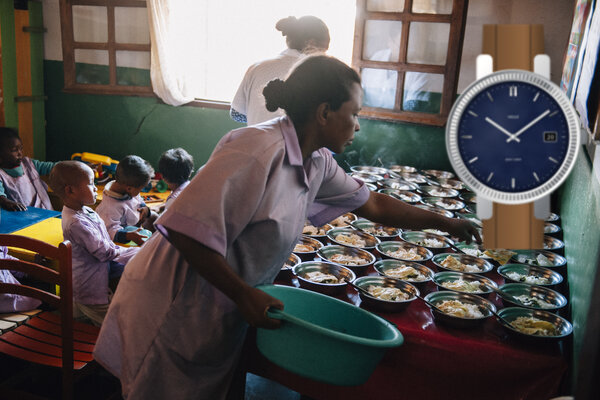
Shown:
10:09
